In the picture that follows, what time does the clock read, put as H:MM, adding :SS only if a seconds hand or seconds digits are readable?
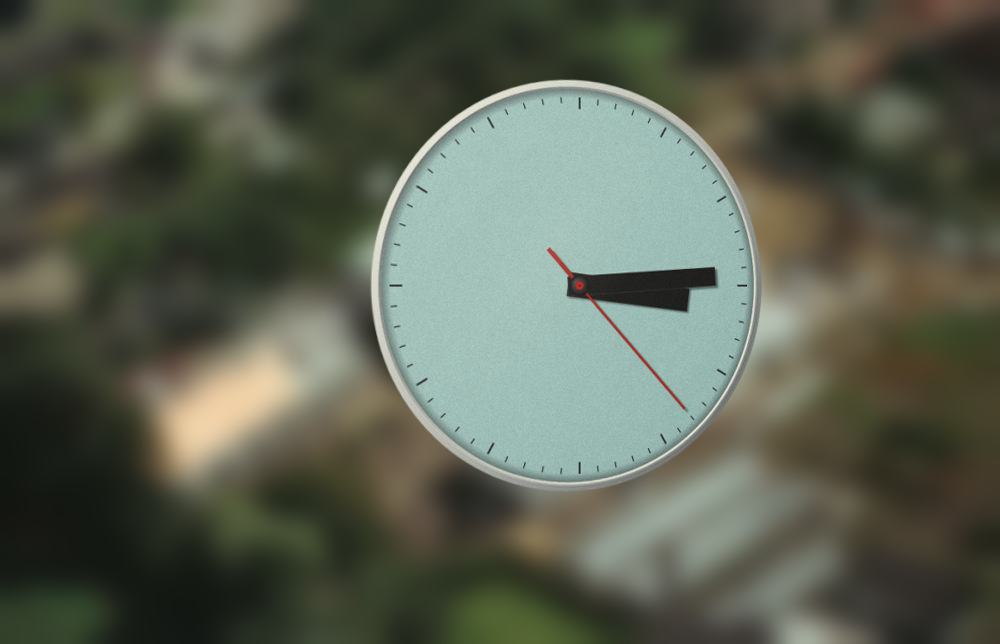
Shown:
3:14:23
